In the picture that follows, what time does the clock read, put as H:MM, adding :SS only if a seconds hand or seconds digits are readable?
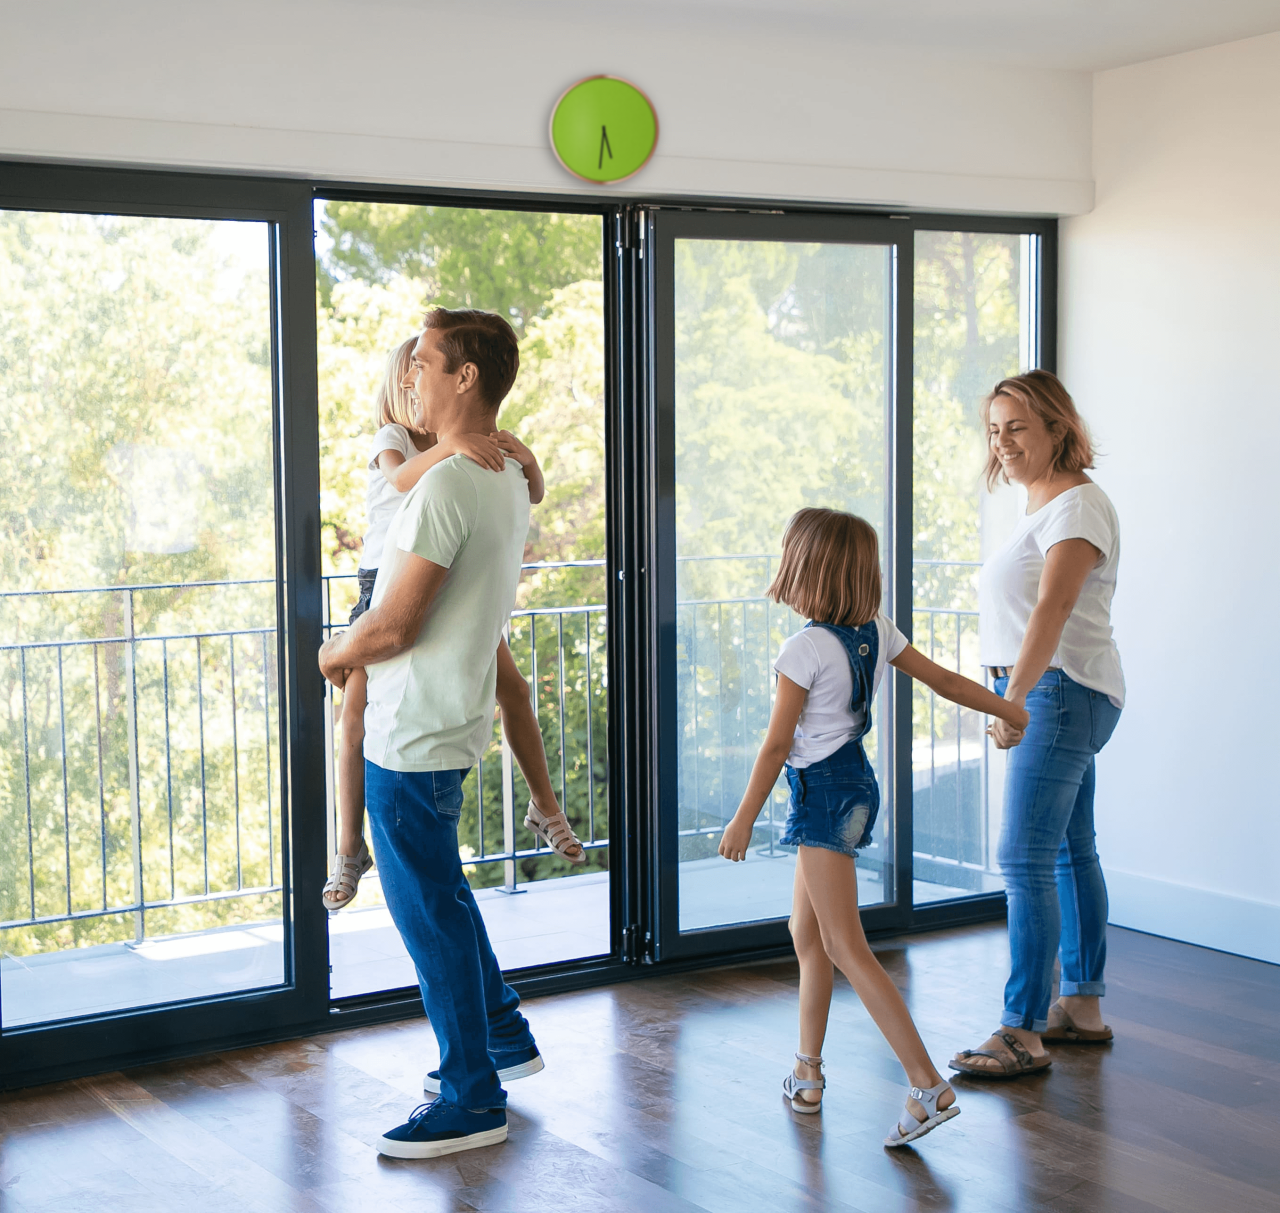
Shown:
5:31
